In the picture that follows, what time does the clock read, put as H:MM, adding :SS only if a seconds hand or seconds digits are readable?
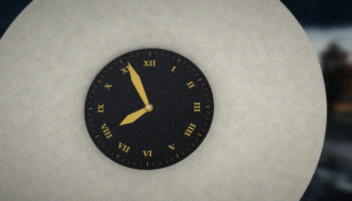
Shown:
7:56
